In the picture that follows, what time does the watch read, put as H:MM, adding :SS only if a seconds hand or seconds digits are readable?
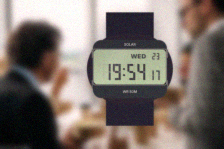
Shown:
19:54:17
